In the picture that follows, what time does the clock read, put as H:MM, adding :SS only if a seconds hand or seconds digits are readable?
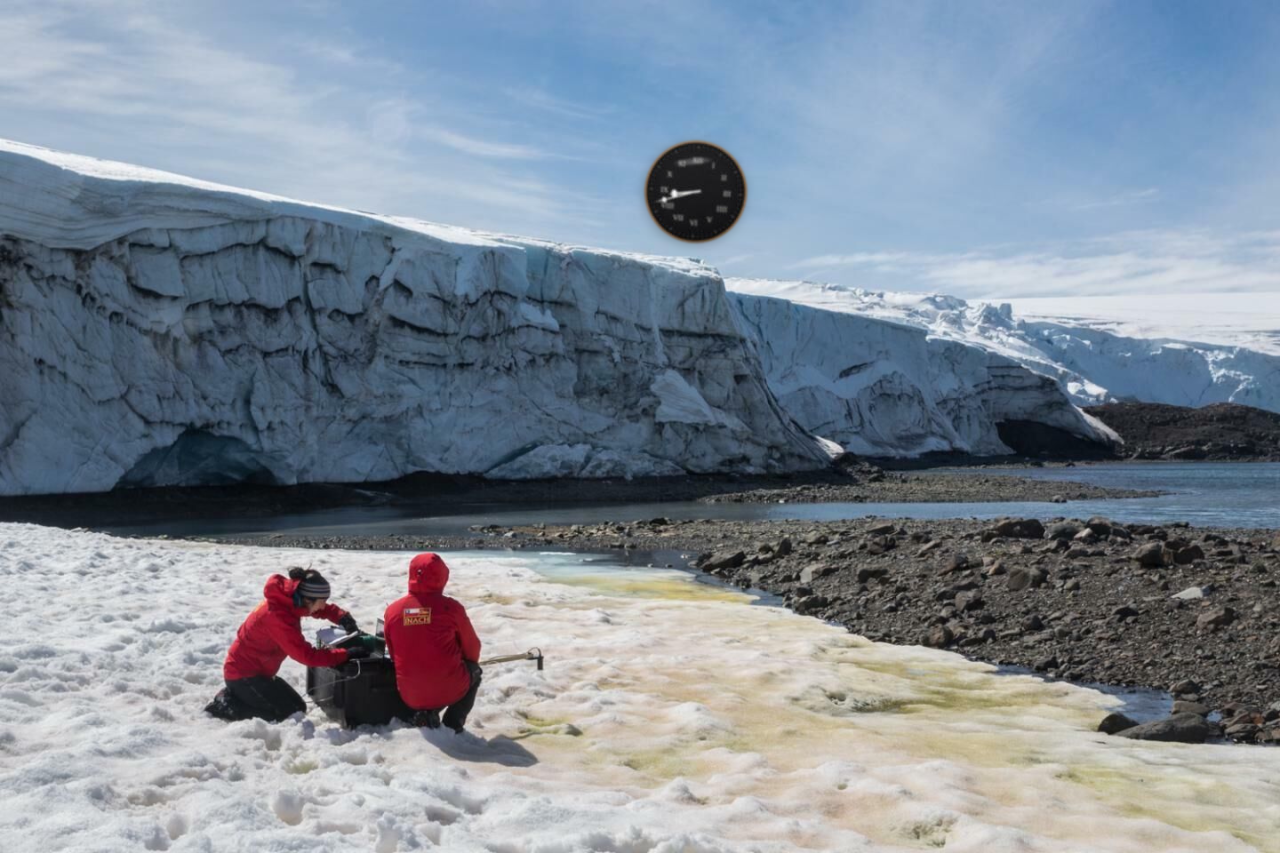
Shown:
8:42
